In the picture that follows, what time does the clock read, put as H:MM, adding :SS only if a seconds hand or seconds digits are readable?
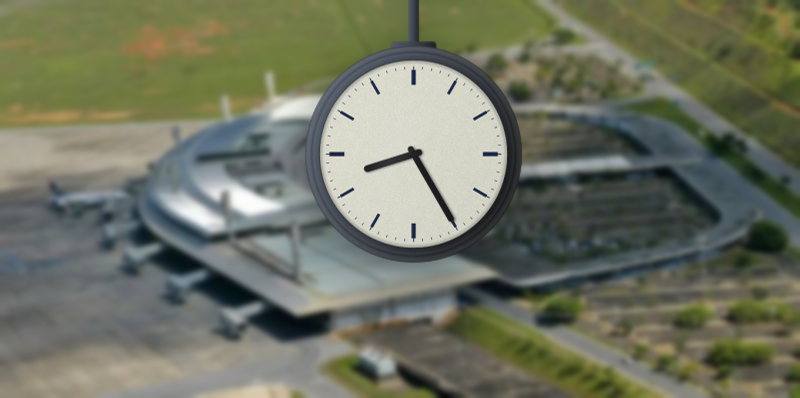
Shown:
8:25
